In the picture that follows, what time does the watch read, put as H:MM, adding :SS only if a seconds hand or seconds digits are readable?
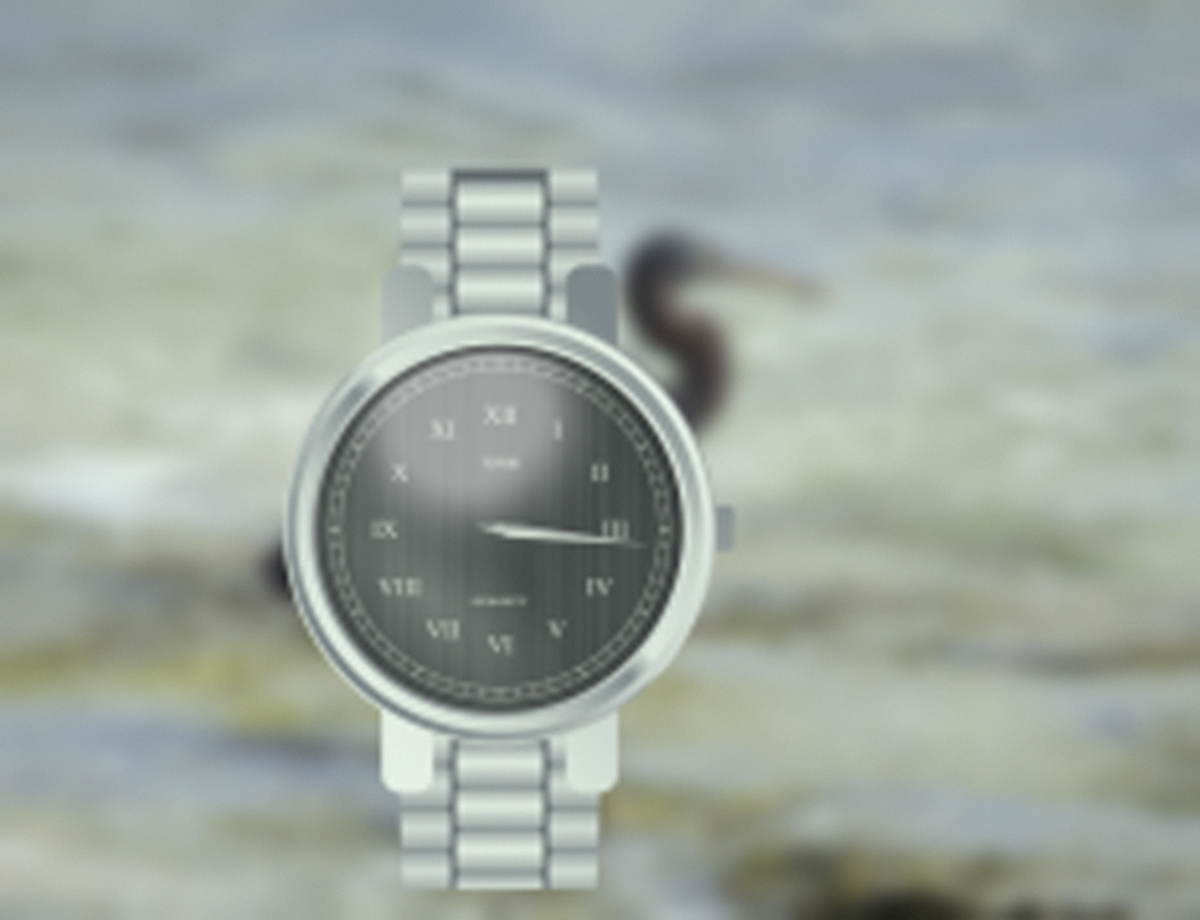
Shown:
3:16
